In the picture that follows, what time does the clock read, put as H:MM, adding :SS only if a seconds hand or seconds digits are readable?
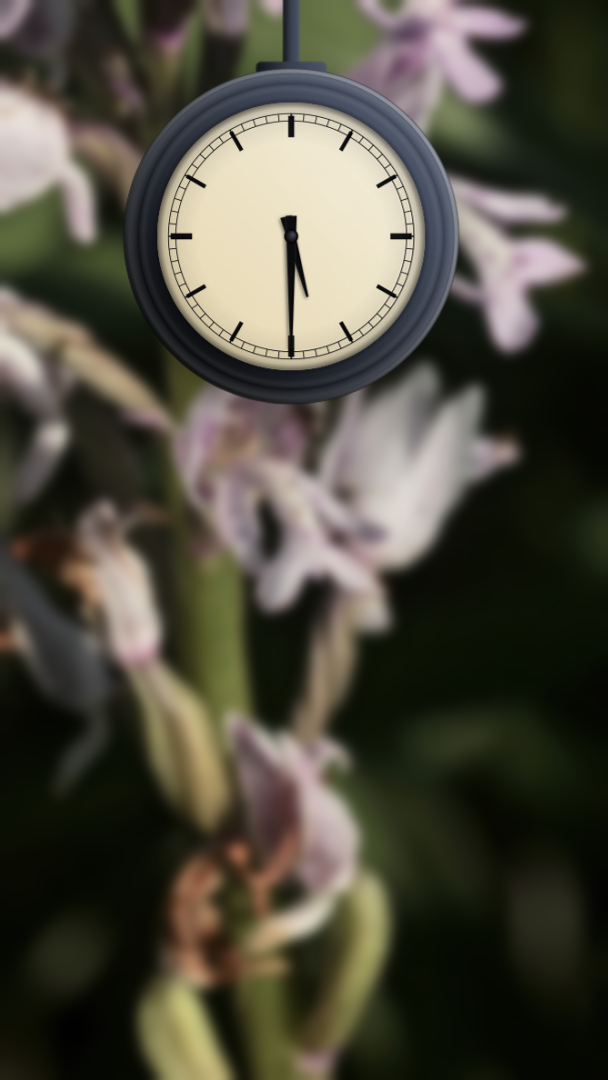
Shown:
5:30
